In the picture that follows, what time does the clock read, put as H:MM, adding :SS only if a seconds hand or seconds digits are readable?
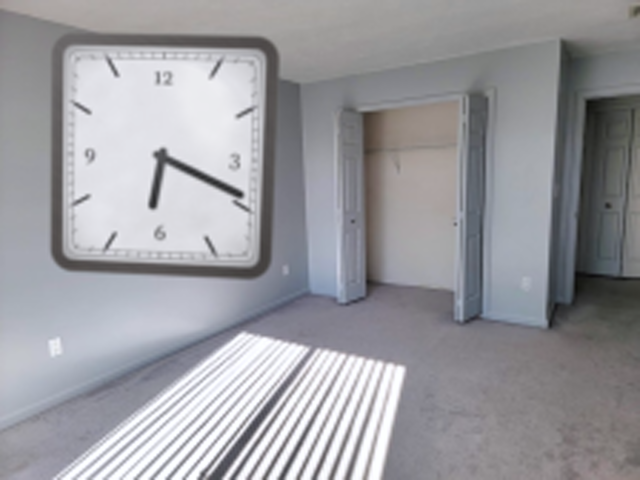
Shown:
6:19
